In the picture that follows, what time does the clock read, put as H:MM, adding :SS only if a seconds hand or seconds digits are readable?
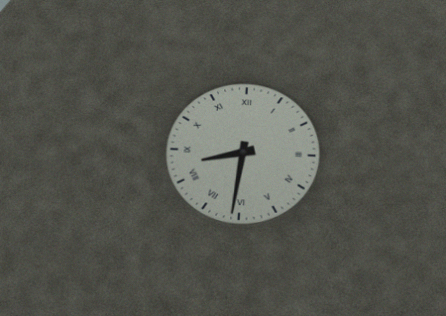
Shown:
8:31
